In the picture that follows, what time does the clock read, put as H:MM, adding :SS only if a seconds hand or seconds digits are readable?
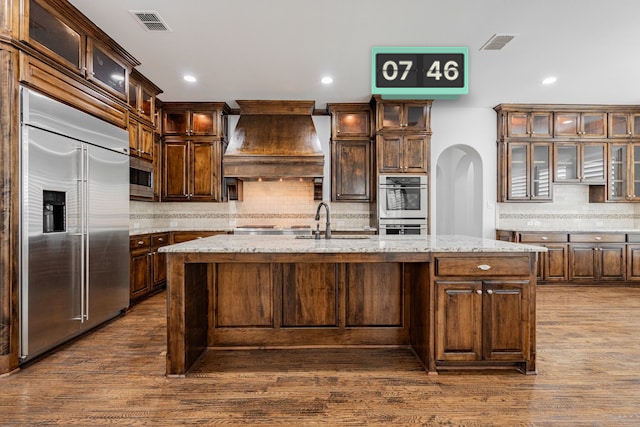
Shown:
7:46
